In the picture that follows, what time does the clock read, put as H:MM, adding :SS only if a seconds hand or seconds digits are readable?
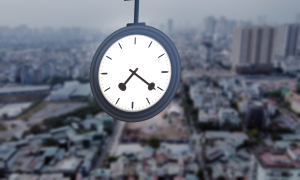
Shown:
7:21
